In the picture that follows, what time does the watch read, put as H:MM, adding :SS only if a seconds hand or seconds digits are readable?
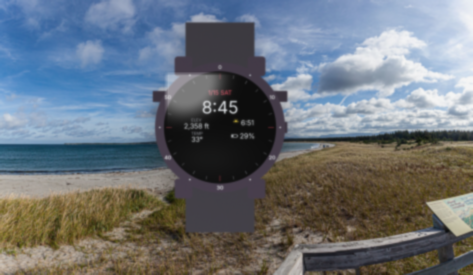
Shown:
8:45
